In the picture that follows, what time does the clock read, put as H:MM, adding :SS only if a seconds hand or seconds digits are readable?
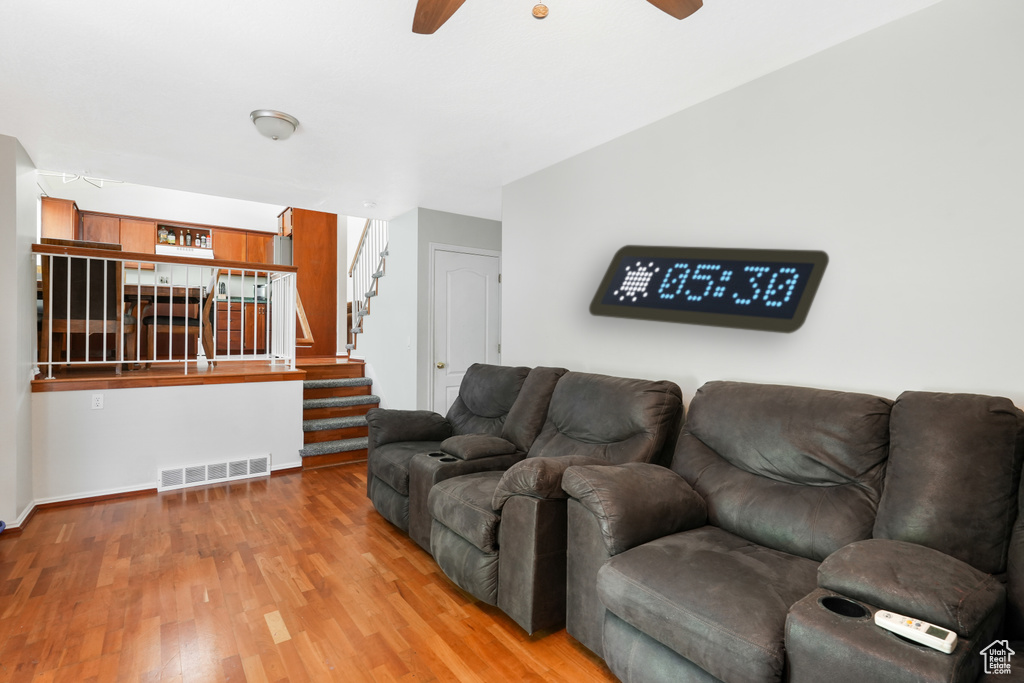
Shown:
5:30
